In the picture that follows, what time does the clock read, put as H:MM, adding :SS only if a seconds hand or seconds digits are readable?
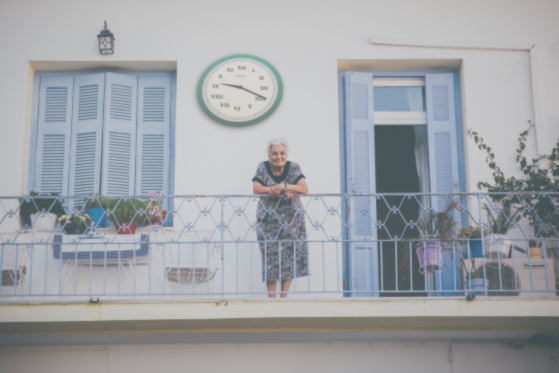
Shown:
9:19
